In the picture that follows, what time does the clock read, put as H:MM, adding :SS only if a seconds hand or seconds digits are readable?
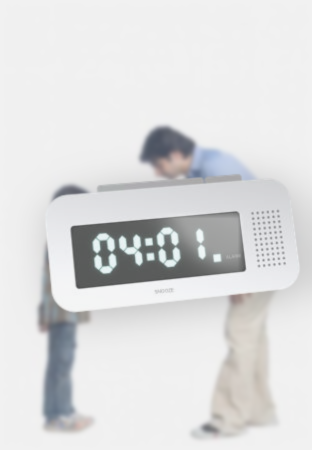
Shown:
4:01
